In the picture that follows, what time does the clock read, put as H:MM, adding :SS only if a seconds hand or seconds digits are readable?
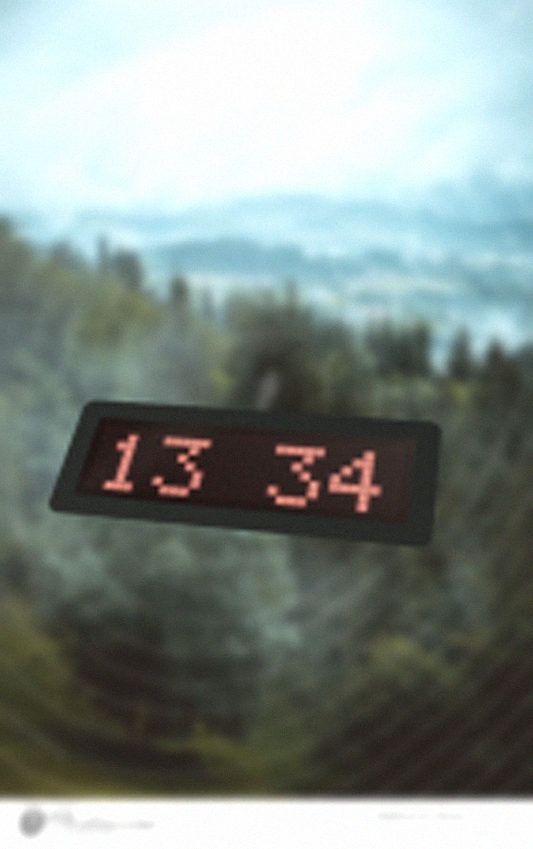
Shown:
13:34
